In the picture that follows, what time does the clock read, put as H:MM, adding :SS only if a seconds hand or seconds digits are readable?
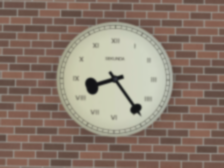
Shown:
8:24
